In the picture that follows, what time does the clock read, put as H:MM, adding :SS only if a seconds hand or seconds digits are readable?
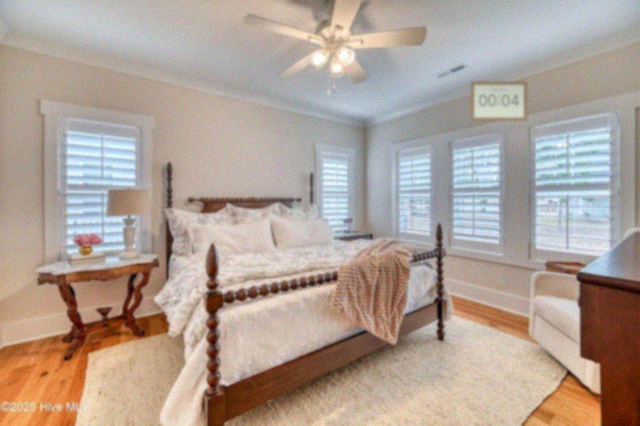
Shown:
0:04
